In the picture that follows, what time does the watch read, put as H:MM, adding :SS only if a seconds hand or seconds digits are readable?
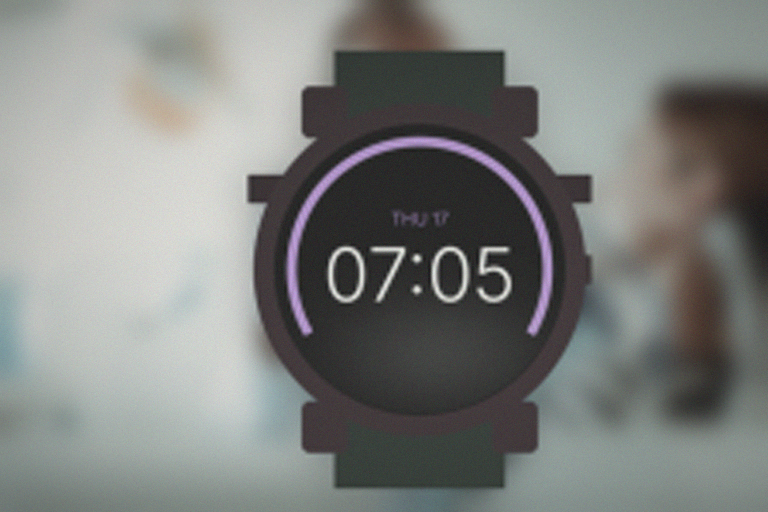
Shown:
7:05
